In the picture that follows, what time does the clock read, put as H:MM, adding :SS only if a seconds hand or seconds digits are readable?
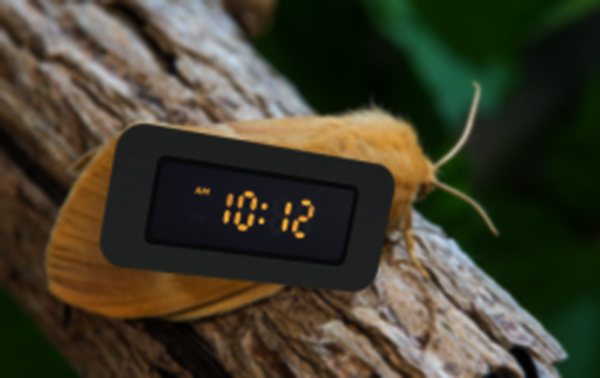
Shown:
10:12
